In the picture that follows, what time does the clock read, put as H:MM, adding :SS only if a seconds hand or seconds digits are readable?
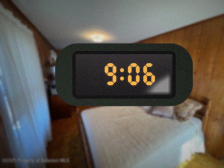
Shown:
9:06
